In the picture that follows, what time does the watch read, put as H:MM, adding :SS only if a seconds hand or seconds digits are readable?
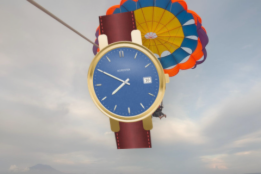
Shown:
7:50
